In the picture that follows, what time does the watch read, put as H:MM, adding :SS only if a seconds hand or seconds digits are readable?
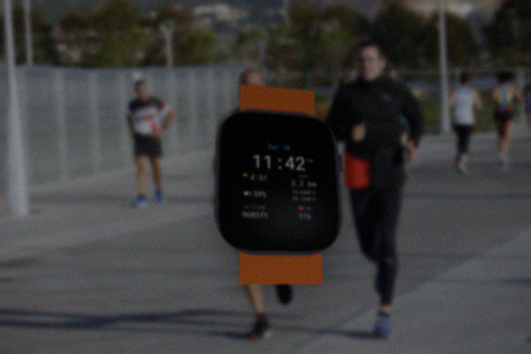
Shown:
11:42
